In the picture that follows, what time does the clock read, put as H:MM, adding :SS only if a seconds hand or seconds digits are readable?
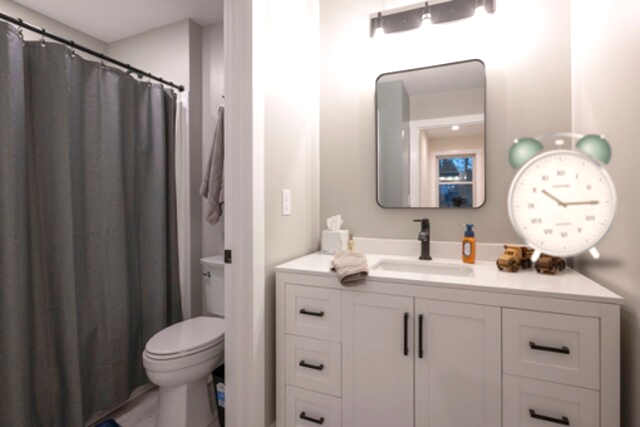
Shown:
10:15
